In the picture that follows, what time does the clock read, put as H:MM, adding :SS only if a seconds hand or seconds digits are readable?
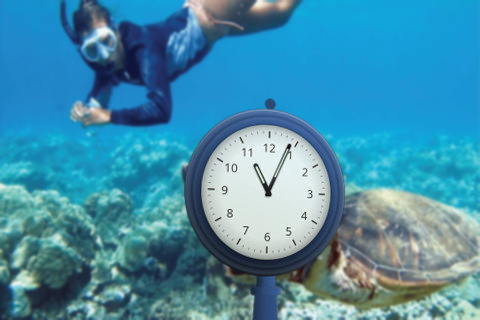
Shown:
11:04
